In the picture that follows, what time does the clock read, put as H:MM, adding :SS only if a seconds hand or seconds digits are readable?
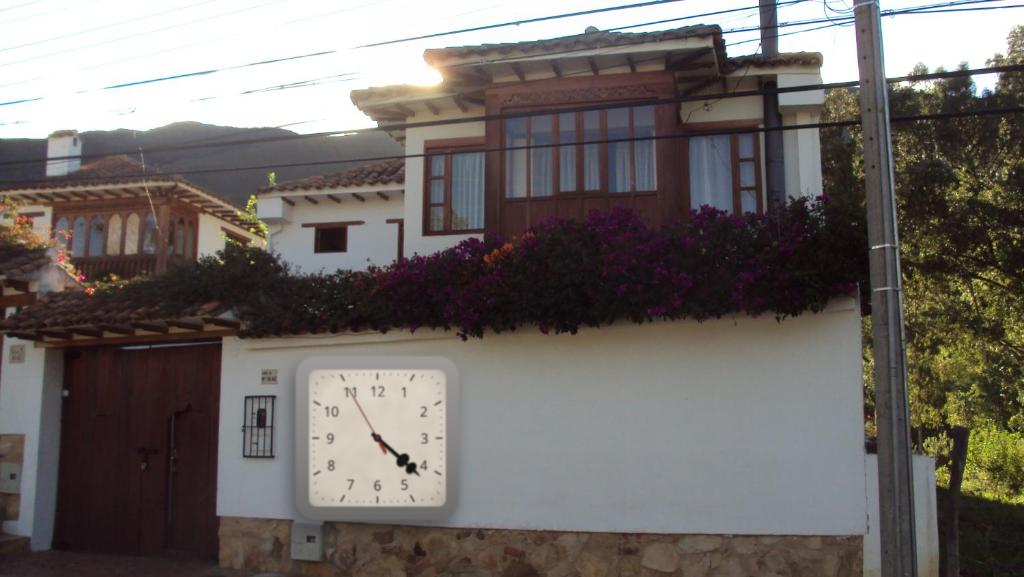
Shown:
4:21:55
